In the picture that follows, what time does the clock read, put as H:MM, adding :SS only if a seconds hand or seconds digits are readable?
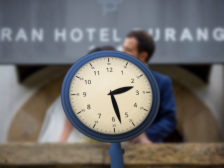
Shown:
2:28
